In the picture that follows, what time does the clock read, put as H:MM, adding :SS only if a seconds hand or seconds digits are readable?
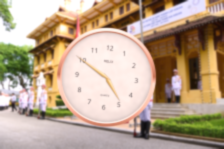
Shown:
4:50
